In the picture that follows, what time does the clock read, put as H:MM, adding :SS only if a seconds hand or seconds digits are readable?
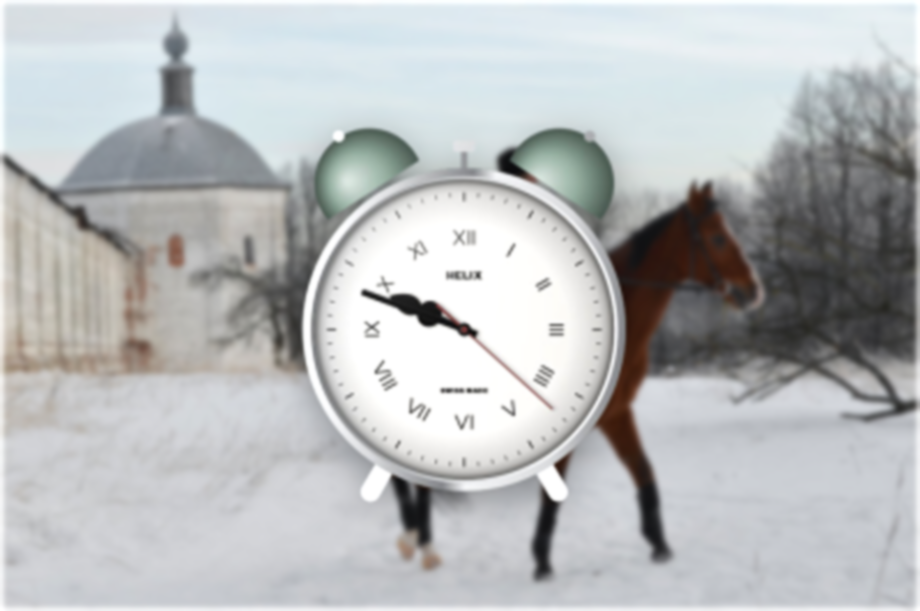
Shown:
9:48:22
